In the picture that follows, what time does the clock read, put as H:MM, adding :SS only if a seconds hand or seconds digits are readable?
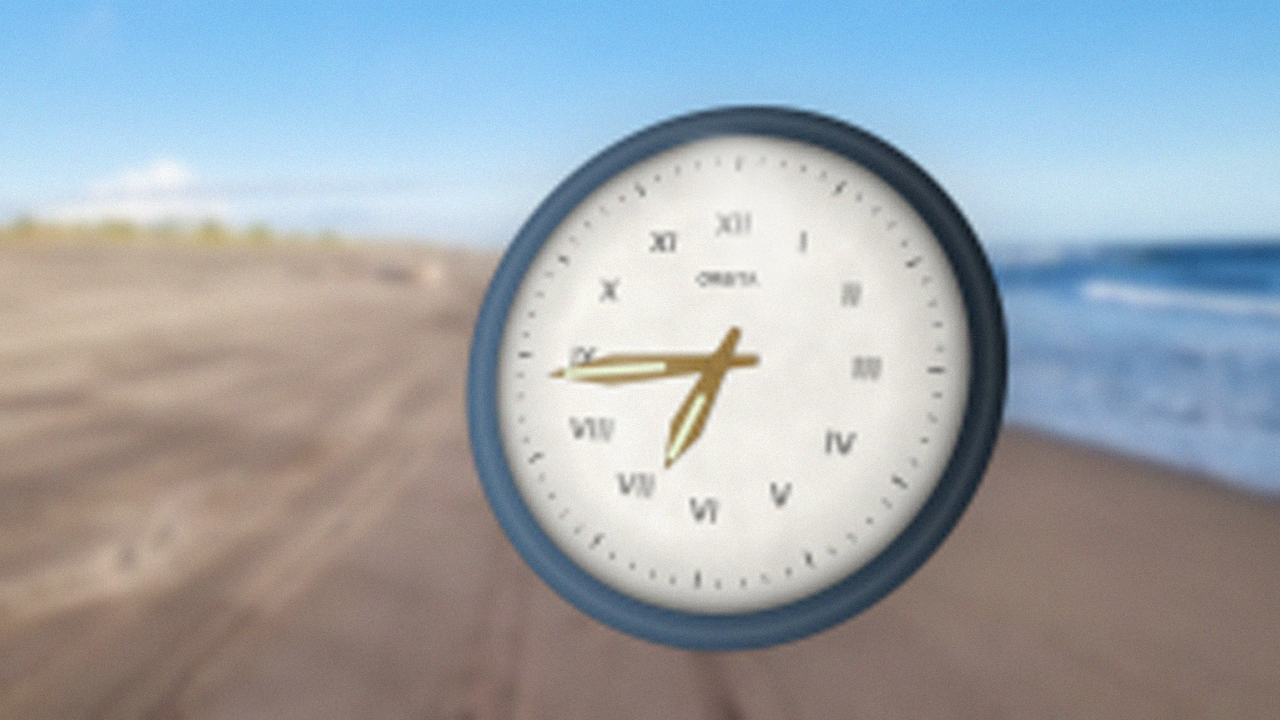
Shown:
6:44
